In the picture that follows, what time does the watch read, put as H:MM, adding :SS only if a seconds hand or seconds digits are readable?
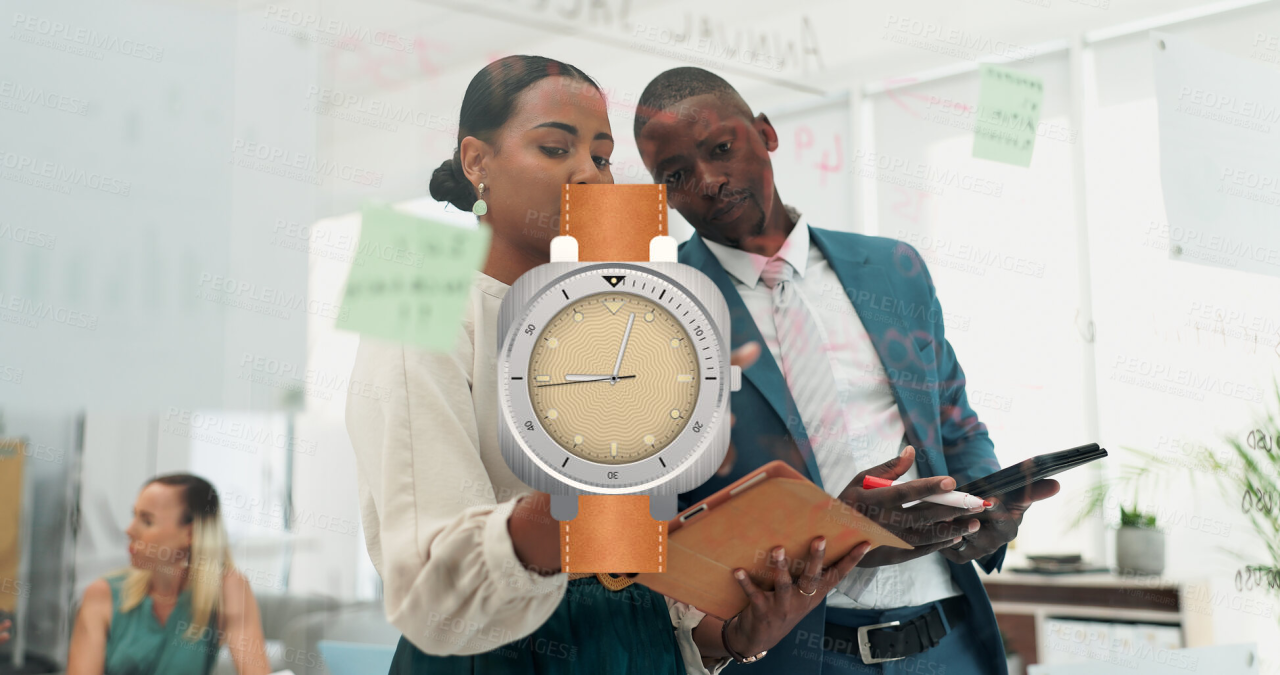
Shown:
9:02:44
